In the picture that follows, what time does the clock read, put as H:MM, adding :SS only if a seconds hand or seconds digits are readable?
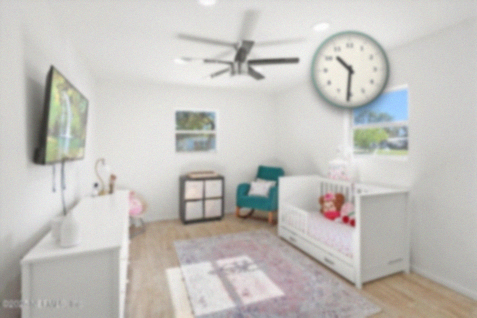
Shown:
10:31
